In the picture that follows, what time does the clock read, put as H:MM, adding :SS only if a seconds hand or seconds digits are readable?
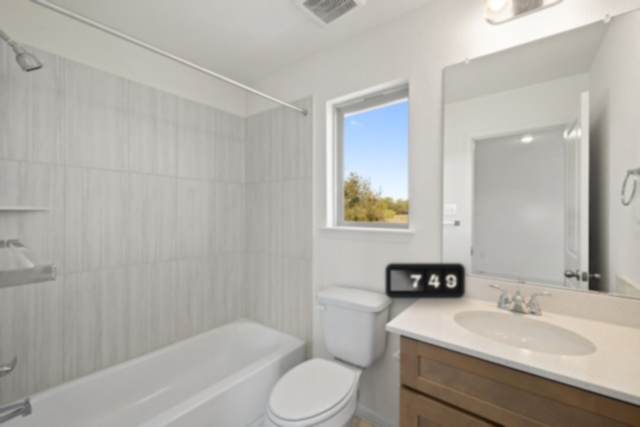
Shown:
7:49
